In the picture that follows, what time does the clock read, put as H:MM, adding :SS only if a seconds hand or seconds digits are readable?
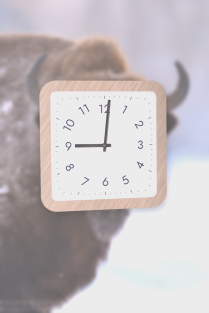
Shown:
9:01
